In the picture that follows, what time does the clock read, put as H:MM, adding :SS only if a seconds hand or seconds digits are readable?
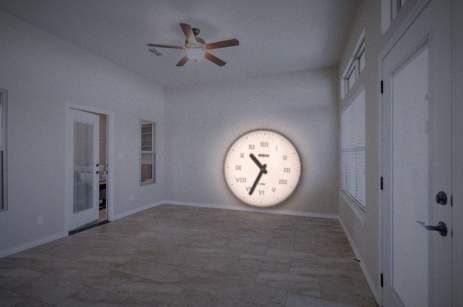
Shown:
10:34
